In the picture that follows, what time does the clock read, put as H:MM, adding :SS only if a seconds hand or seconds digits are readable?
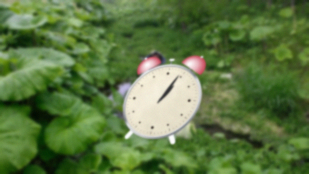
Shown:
1:04
